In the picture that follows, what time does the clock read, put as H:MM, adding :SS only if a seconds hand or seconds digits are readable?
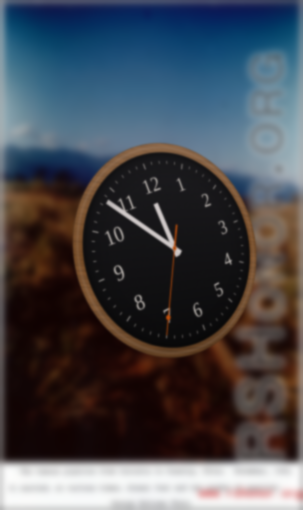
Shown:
11:53:35
